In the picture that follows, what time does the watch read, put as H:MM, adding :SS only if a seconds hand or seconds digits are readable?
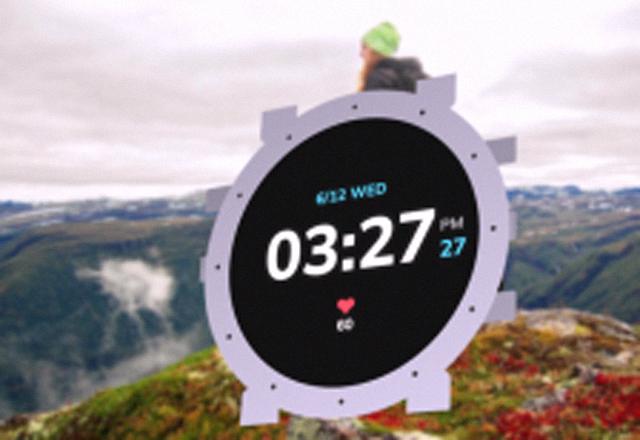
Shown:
3:27:27
